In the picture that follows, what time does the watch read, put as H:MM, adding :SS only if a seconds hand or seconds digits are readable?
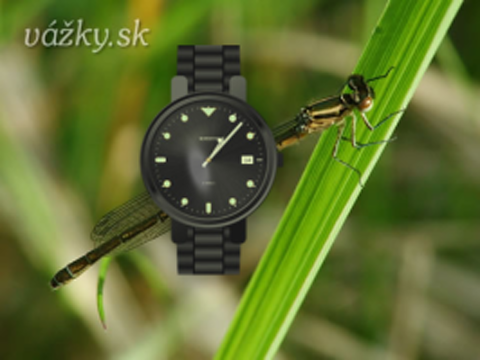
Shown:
1:07
